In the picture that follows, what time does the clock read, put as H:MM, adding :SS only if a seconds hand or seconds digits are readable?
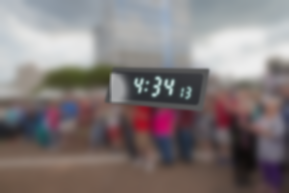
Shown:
4:34
